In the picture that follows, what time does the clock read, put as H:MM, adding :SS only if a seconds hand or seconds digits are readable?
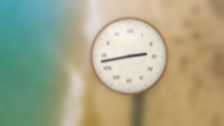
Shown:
2:43
